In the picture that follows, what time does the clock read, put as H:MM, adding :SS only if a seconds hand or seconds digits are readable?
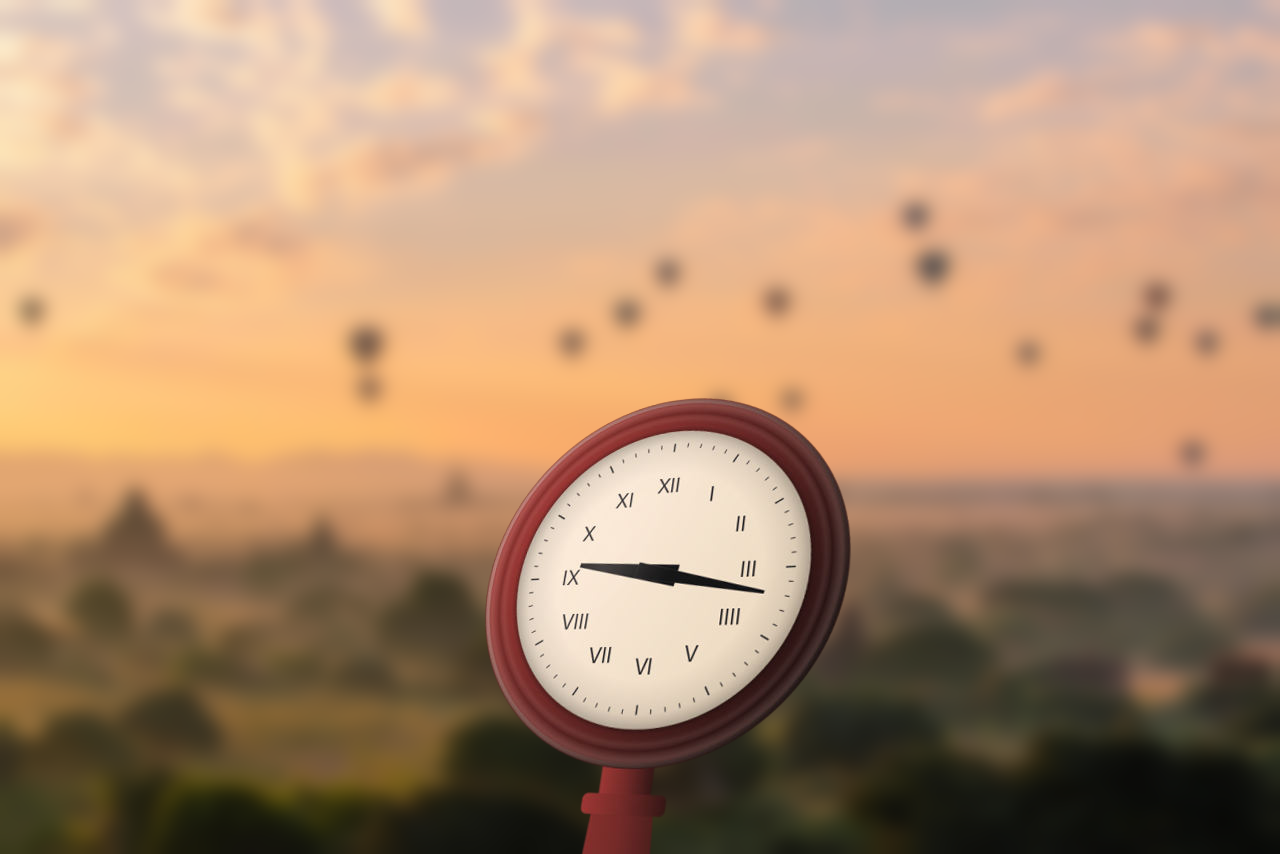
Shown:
9:17
